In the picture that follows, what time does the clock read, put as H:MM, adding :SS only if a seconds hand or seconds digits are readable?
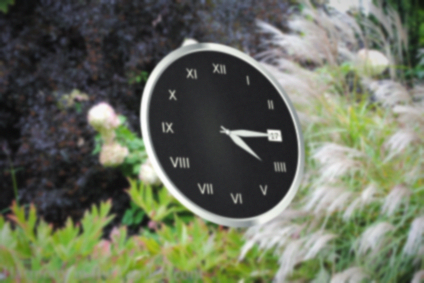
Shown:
4:15
